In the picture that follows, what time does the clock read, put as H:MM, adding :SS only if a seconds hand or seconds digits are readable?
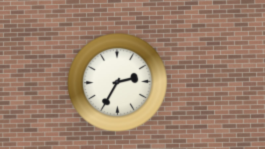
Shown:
2:35
